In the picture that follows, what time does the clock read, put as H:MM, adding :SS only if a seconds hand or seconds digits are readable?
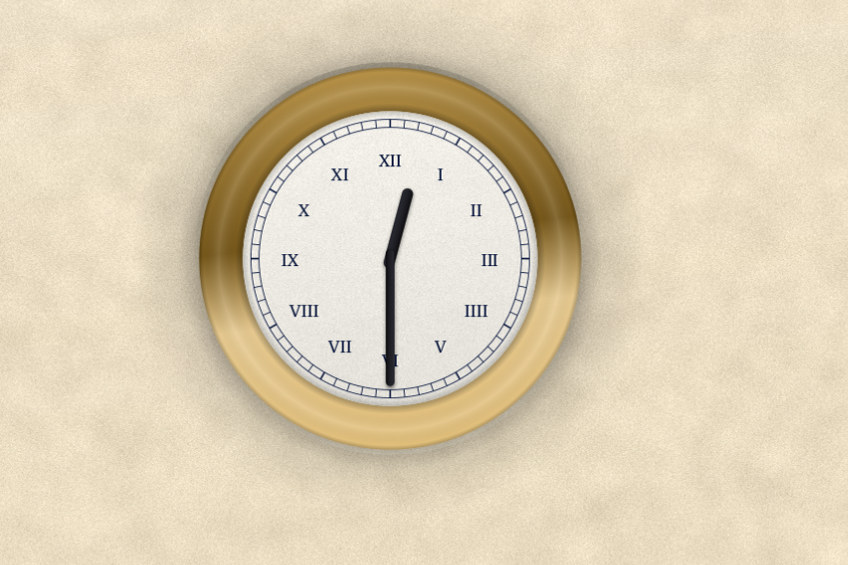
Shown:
12:30
